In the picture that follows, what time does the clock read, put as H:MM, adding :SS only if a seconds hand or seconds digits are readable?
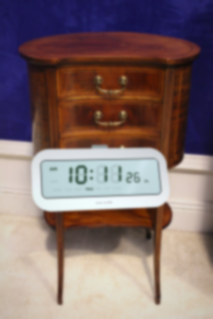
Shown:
10:11
